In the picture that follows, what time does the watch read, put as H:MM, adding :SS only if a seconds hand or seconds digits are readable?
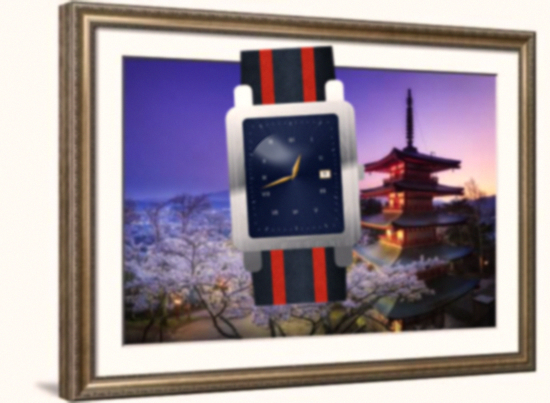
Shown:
12:42
